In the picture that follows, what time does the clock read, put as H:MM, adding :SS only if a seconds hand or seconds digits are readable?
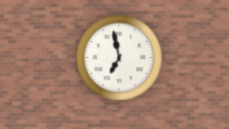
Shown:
6:58
